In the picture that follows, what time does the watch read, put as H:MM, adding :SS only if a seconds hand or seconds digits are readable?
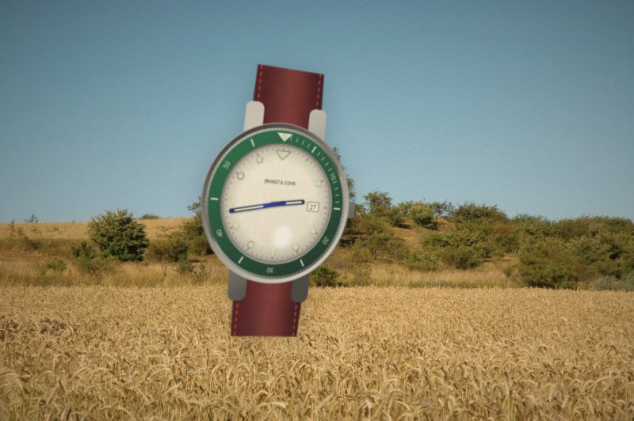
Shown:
2:43
